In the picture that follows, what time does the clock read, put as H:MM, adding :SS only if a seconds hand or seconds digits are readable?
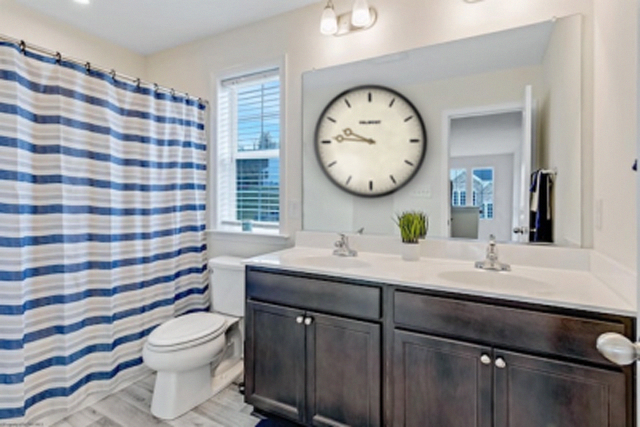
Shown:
9:46
